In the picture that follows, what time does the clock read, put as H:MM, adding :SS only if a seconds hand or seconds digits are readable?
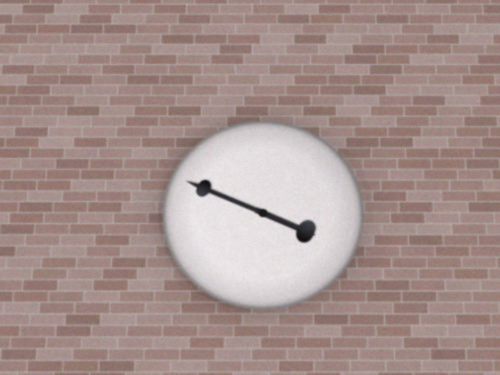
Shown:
3:49
